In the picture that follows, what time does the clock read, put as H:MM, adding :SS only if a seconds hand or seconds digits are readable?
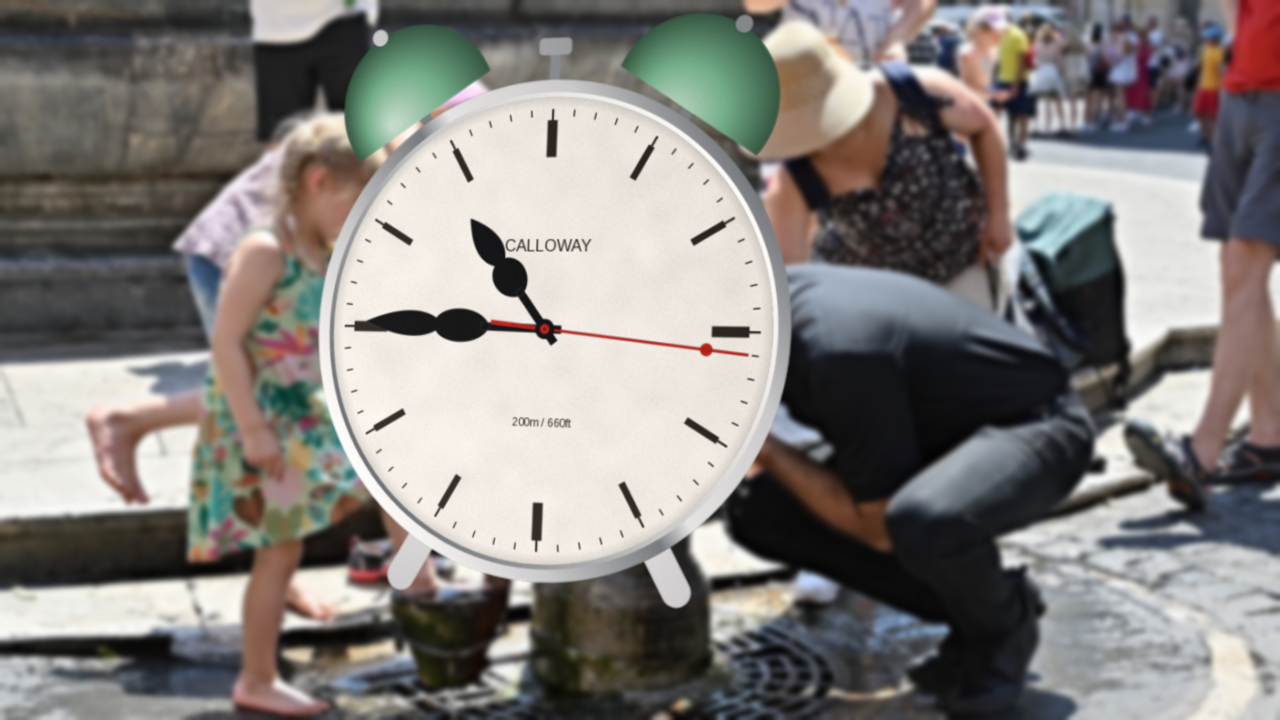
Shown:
10:45:16
